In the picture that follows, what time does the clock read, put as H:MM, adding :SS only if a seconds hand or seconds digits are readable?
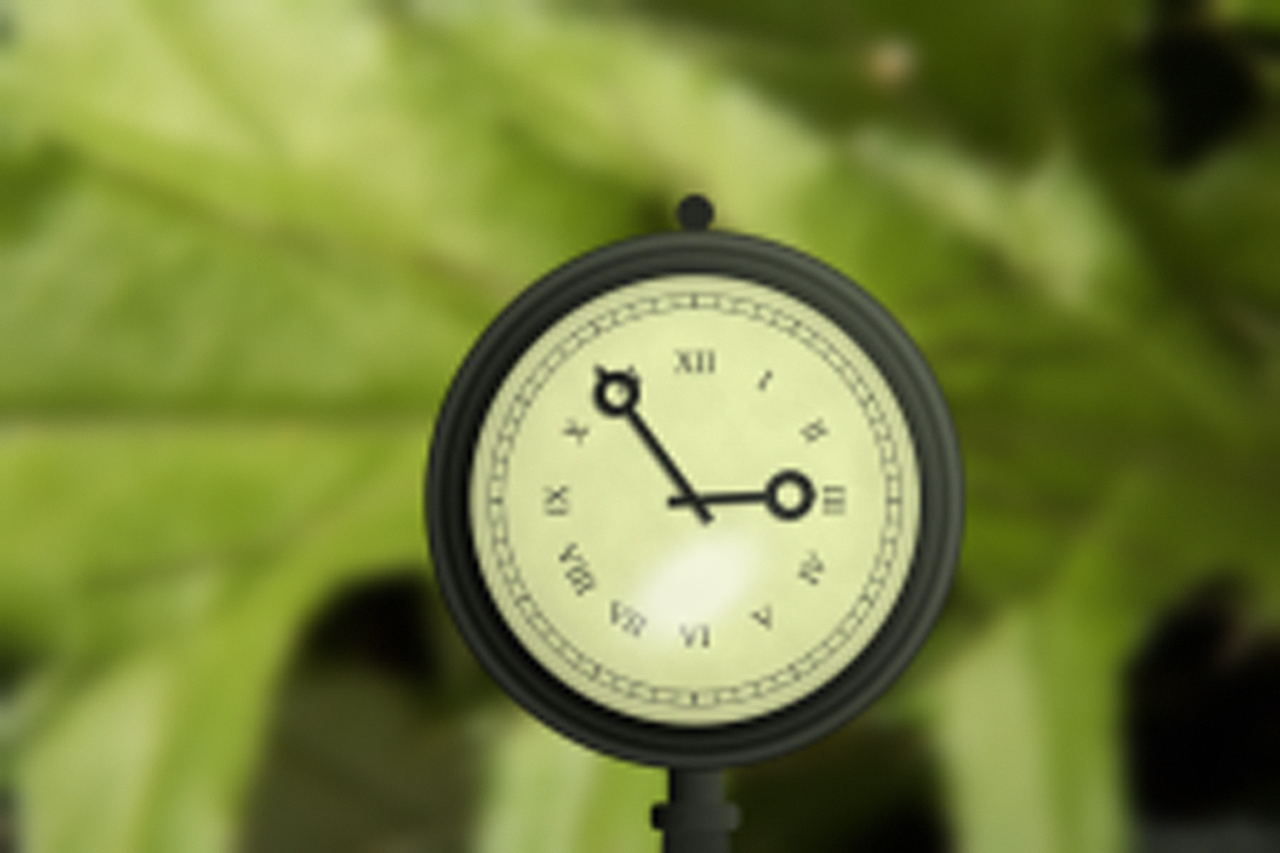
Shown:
2:54
